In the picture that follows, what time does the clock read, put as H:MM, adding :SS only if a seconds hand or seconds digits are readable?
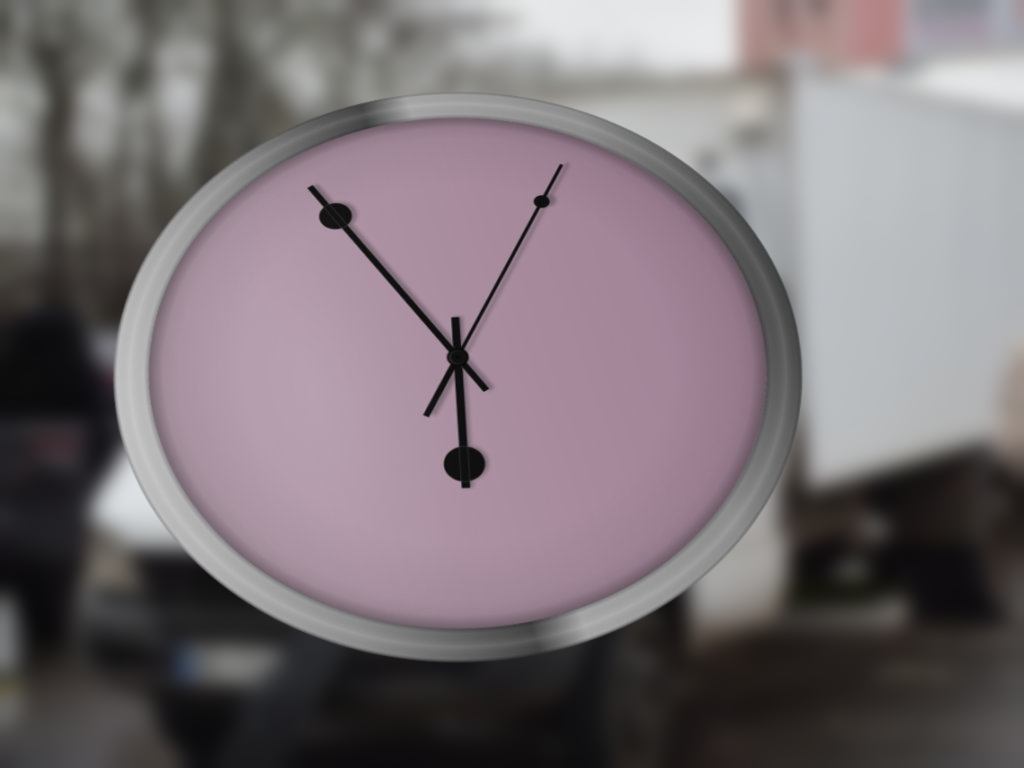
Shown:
5:54:04
